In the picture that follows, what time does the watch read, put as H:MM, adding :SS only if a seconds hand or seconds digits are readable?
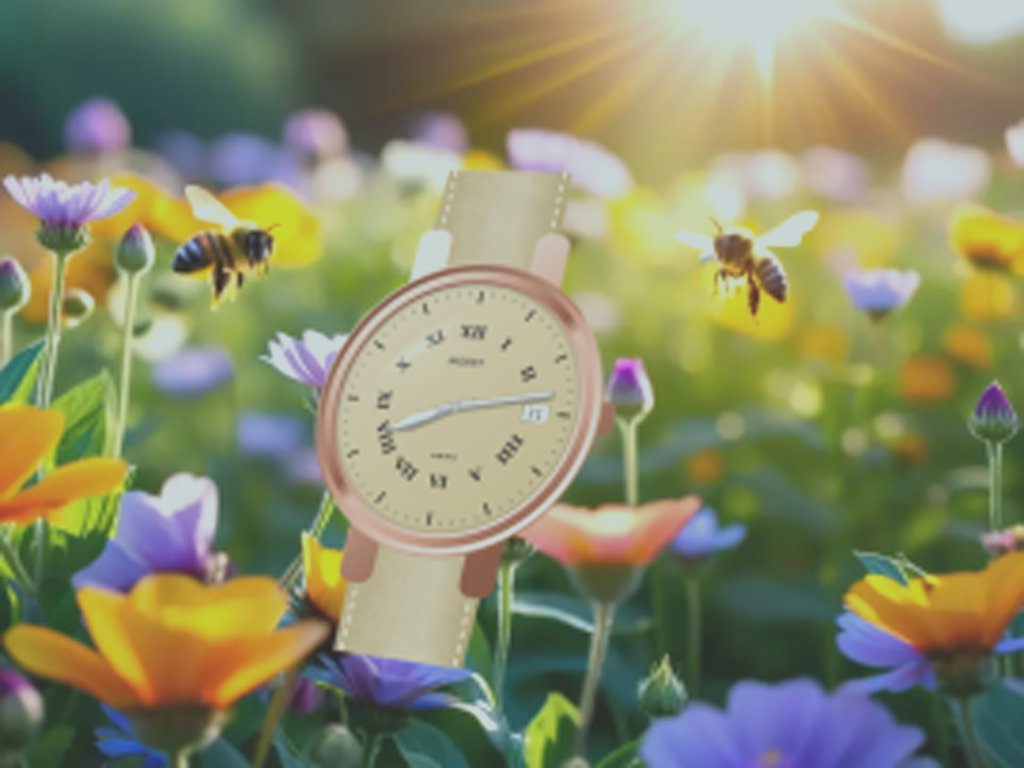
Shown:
8:13
